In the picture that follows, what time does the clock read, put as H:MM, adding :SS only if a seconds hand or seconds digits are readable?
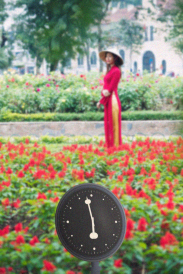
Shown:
5:58
